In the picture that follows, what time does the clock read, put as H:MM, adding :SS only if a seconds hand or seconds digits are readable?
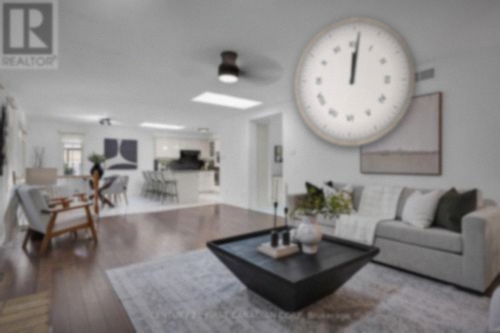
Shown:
12:01
